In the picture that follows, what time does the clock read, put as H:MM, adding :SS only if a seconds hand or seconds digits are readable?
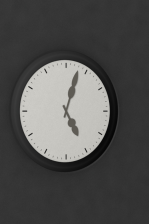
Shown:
5:03
